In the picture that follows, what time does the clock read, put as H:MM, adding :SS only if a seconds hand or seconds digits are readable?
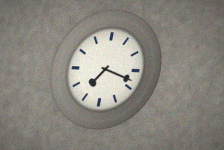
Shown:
7:18
